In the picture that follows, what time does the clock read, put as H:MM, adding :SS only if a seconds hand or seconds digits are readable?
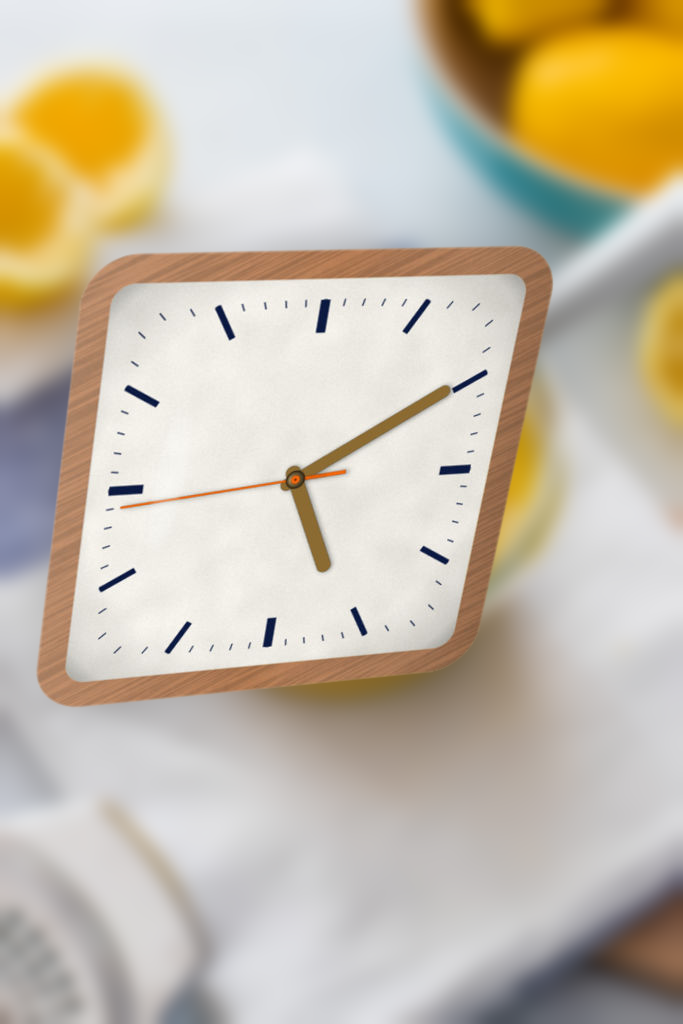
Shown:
5:09:44
